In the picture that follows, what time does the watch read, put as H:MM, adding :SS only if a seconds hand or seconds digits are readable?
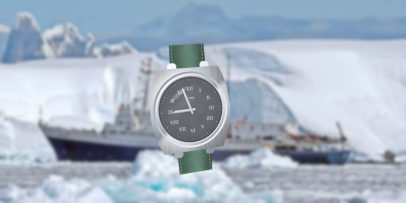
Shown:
8:57
